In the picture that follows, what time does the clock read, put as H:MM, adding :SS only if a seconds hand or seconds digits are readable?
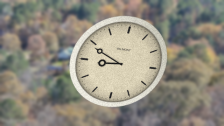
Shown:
8:49
